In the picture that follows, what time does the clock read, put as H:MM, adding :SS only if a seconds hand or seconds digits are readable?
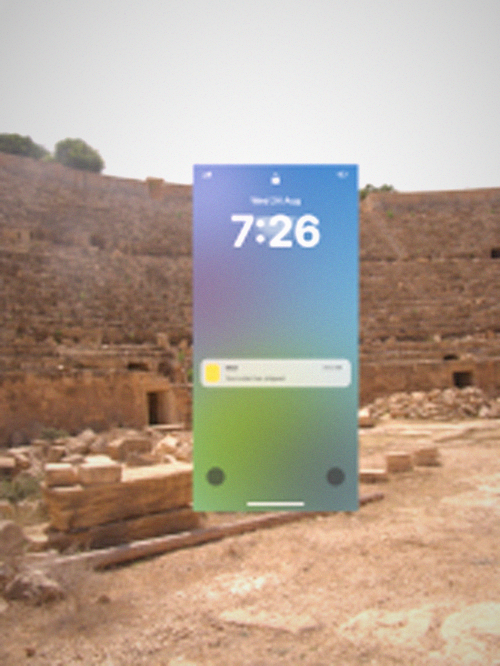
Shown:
7:26
